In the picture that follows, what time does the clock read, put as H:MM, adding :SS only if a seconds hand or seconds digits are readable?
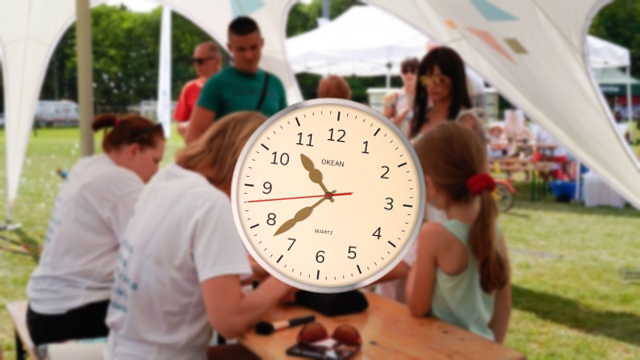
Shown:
10:37:43
